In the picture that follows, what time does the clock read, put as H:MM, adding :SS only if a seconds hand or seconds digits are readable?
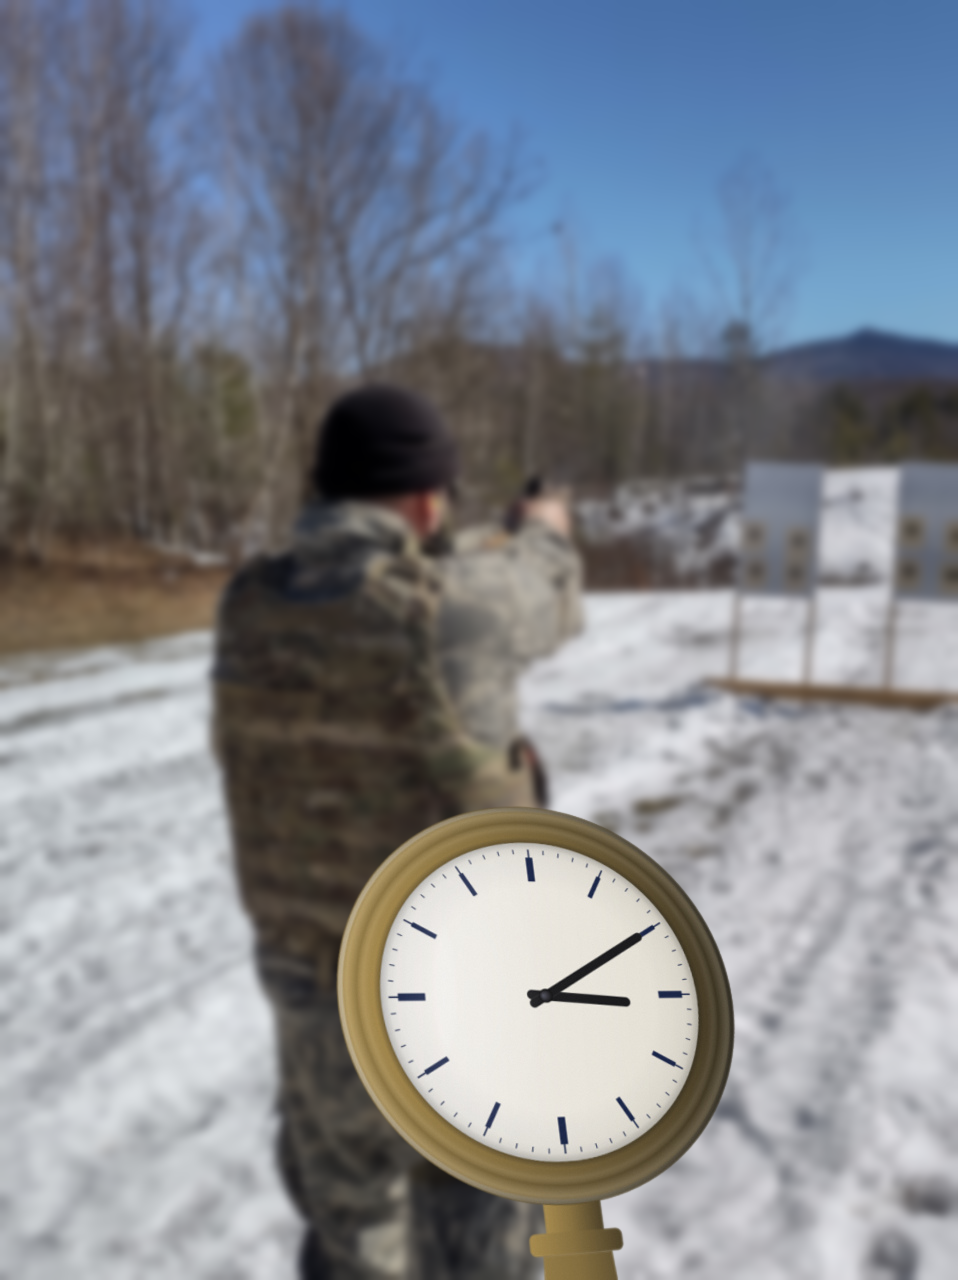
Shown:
3:10
